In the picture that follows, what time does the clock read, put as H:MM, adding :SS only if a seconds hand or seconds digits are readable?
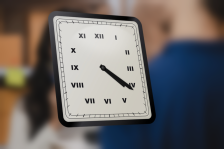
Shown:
4:21
